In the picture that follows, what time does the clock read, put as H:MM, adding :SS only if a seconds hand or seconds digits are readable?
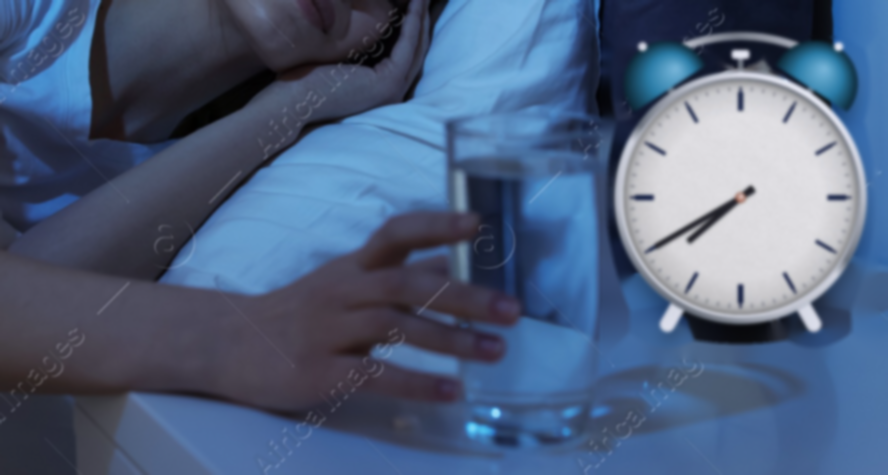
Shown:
7:40
